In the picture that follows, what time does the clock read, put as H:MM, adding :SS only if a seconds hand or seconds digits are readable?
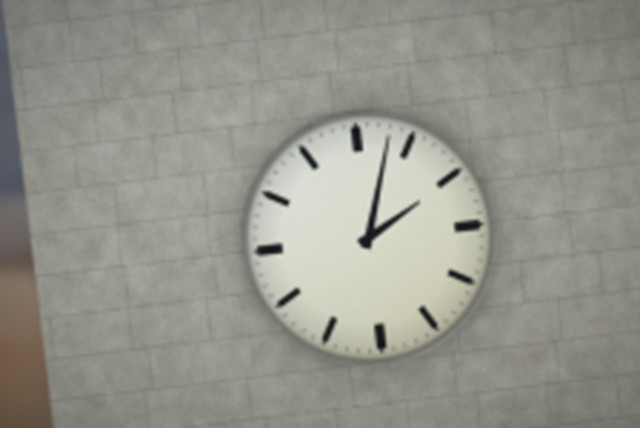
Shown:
2:03
